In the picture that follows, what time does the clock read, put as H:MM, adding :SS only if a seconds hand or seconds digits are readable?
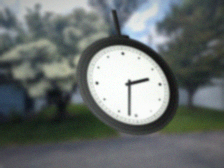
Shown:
2:32
